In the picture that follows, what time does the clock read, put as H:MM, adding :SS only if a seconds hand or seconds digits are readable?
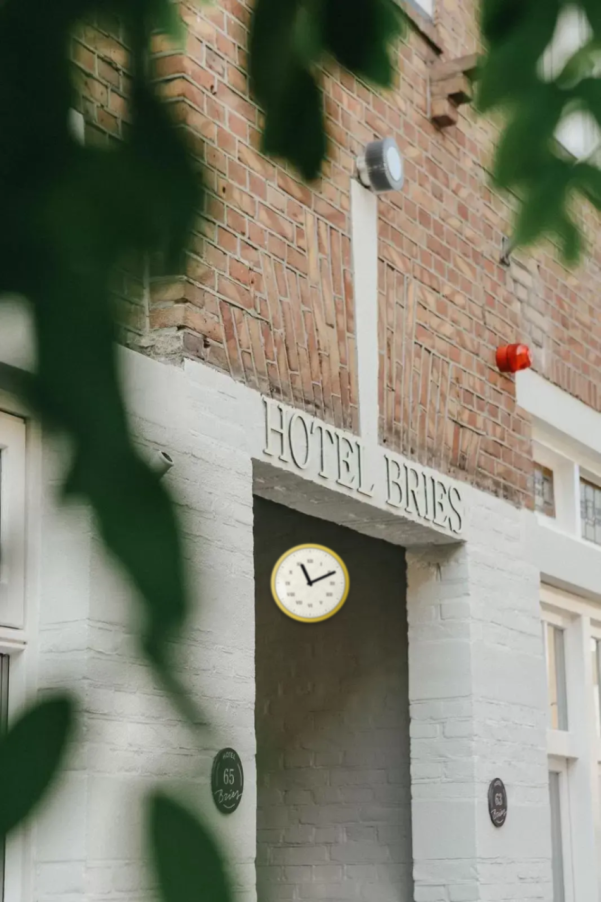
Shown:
11:11
